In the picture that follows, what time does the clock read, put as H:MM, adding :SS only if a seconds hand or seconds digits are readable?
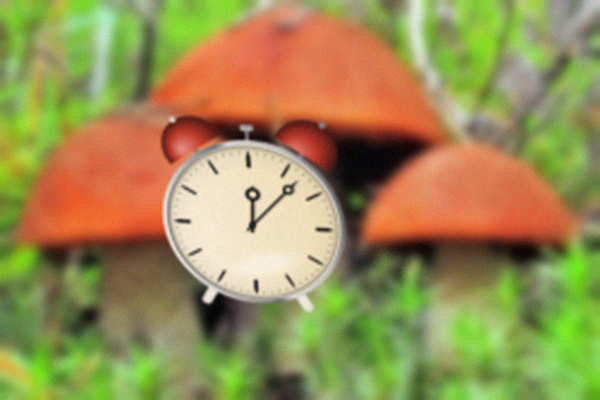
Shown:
12:07
